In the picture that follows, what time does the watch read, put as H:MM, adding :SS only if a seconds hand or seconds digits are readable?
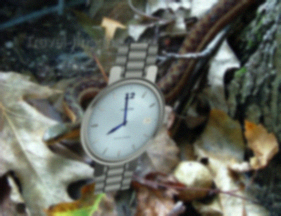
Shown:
7:59
